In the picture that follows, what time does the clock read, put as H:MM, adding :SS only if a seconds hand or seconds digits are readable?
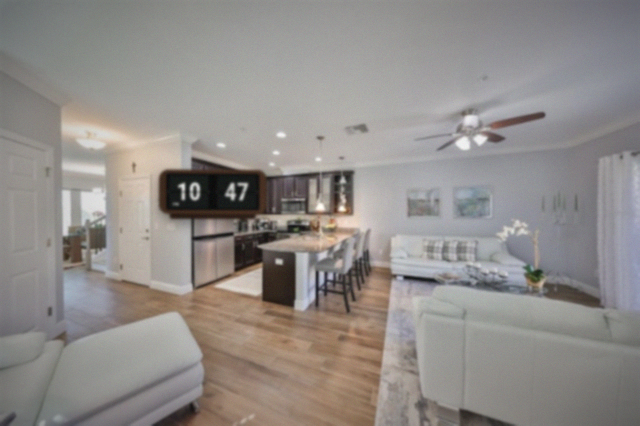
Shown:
10:47
